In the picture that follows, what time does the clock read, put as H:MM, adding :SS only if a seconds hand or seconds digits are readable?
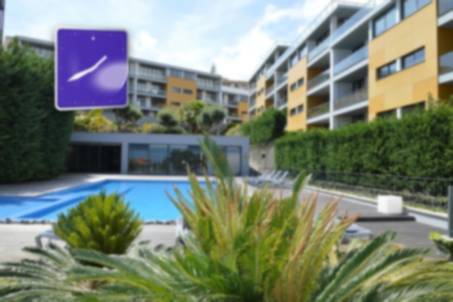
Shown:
1:41
